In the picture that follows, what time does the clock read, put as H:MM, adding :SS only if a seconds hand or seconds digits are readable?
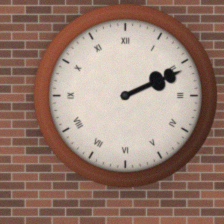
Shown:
2:11
